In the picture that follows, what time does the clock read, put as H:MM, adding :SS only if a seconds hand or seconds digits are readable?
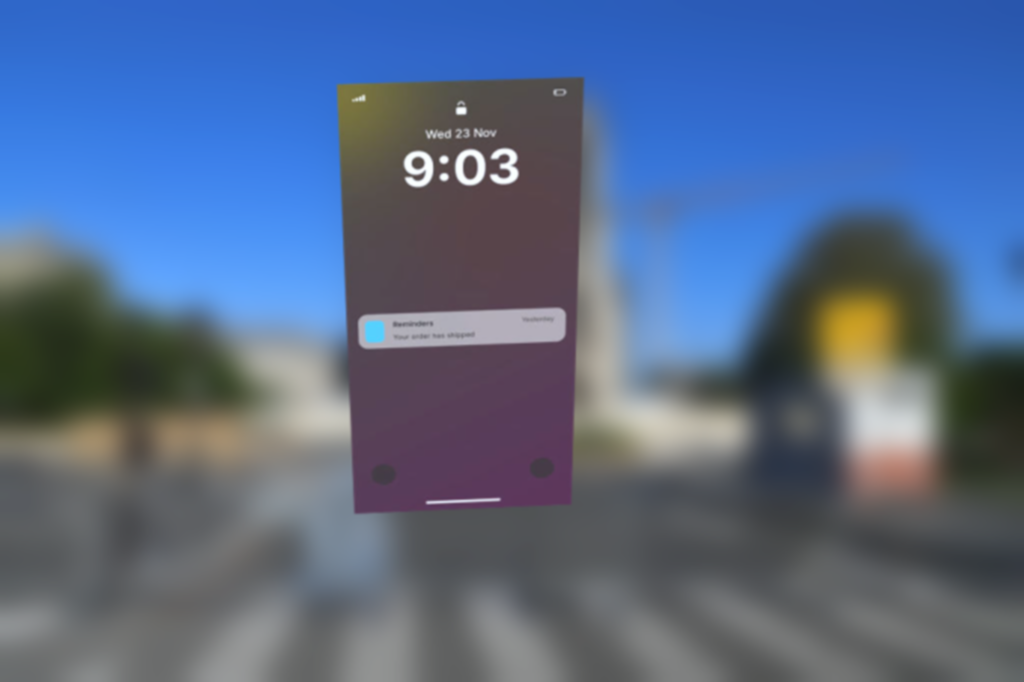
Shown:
9:03
